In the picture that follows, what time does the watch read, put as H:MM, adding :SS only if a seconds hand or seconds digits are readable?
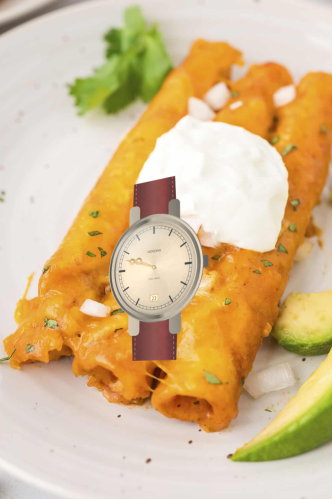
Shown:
9:48
